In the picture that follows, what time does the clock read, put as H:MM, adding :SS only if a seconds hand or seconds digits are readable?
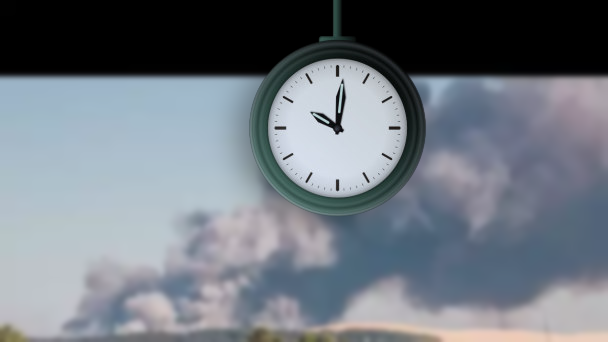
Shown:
10:01
